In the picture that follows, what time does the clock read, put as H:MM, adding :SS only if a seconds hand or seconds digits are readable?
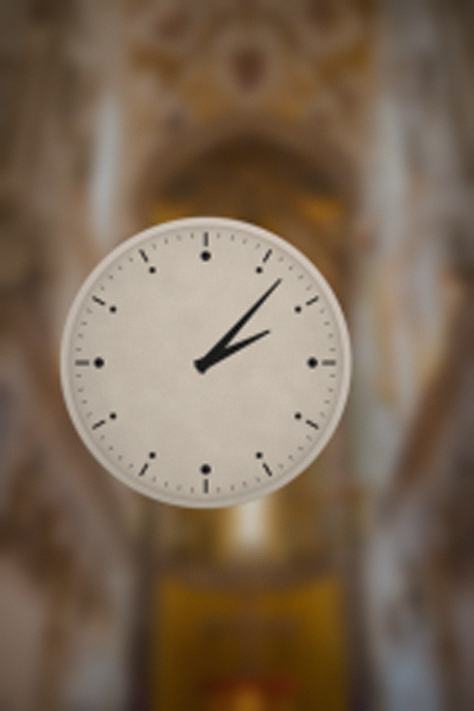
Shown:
2:07
